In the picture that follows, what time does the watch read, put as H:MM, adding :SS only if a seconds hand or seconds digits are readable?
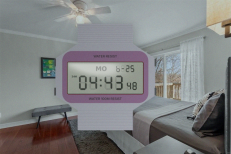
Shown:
4:43:48
